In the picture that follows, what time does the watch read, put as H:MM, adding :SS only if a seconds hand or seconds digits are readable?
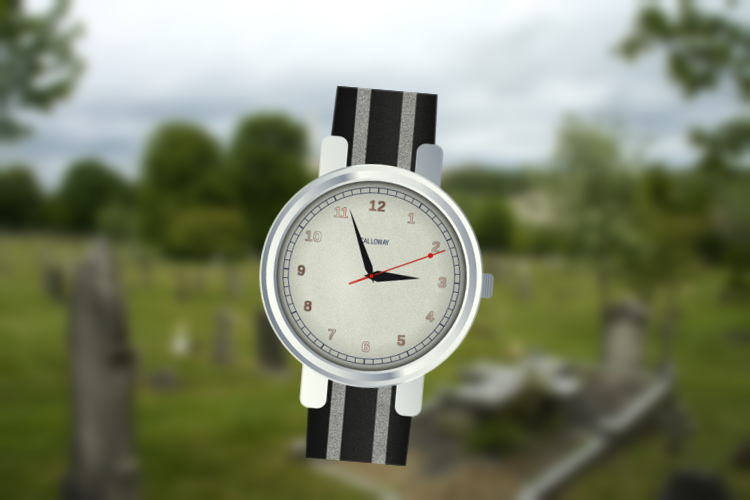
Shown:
2:56:11
